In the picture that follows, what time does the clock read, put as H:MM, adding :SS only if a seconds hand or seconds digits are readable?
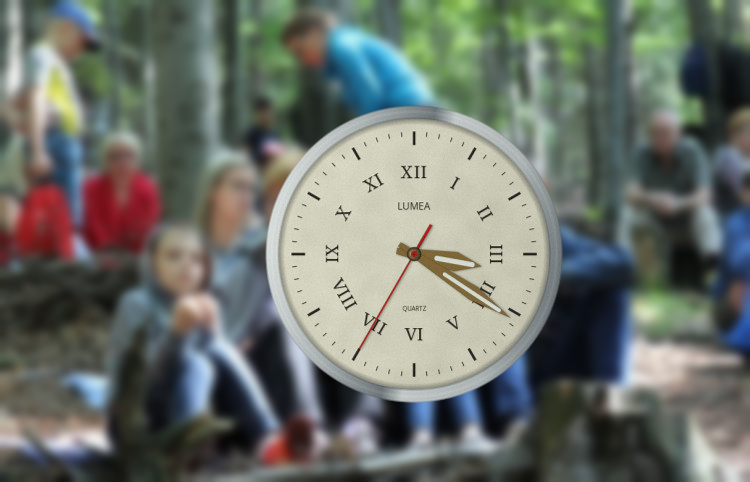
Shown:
3:20:35
